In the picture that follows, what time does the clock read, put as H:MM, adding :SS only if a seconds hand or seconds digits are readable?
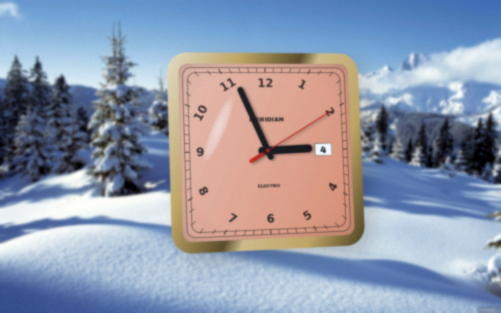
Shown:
2:56:10
